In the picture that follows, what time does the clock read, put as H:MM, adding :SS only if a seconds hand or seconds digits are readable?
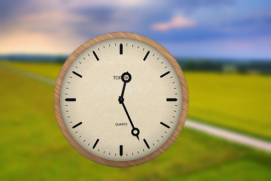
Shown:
12:26
